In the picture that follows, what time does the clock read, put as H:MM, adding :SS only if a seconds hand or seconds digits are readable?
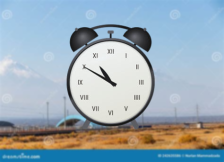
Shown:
10:50
